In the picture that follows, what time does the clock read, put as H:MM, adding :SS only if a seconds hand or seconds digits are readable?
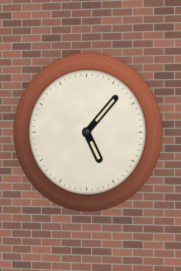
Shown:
5:07
